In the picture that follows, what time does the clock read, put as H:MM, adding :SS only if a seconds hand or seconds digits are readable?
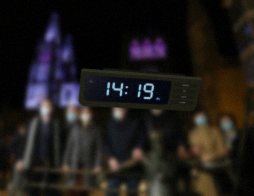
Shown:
14:19
